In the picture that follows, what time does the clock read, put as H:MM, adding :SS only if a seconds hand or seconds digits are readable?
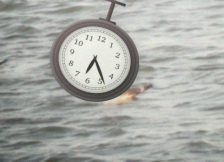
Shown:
6:24
